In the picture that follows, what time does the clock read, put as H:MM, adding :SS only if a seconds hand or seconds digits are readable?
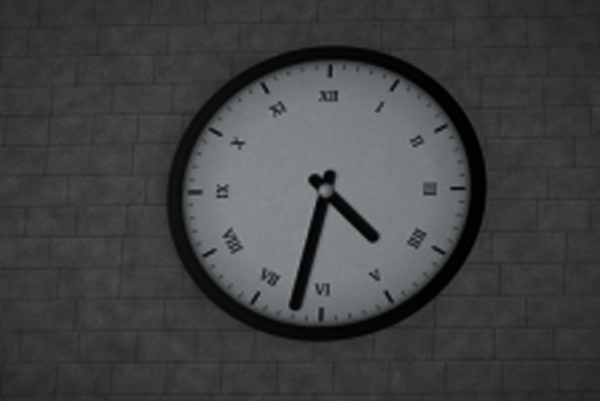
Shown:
4:32
